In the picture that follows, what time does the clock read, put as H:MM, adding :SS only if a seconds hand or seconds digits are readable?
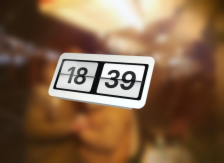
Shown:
18:39
